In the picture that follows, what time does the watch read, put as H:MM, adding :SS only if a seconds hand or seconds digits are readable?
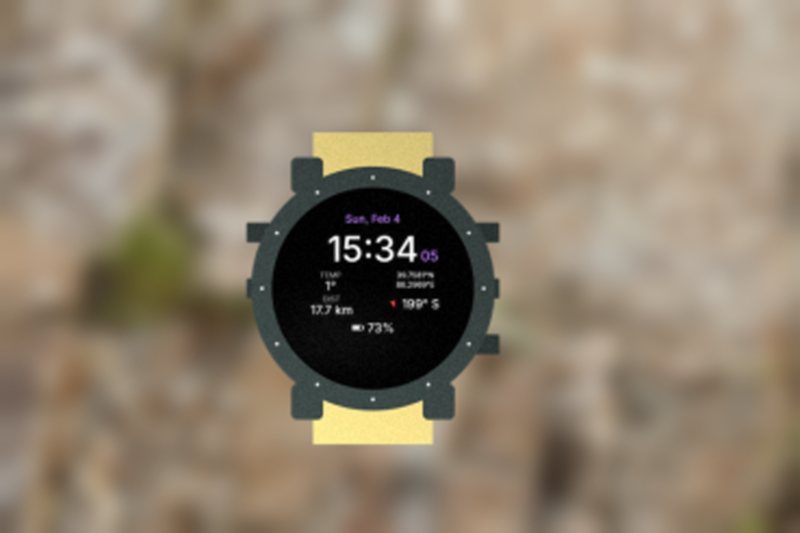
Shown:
15:34
